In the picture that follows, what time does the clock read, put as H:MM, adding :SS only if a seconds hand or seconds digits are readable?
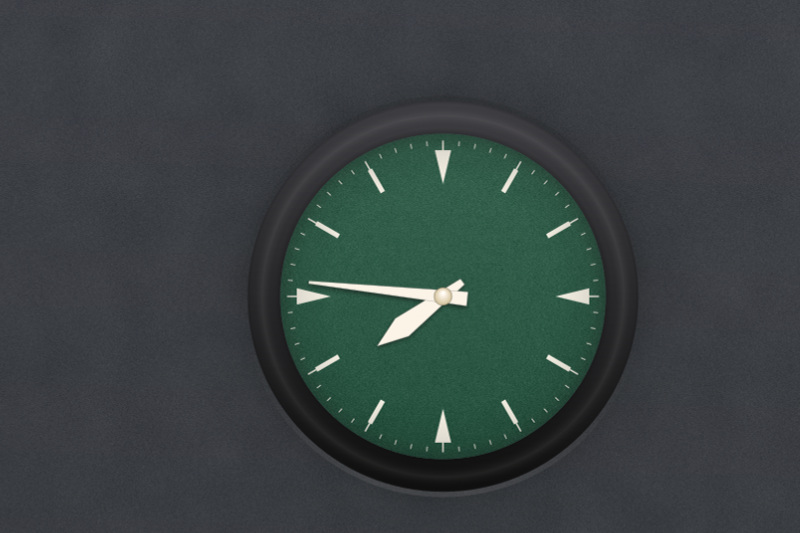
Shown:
7:46
